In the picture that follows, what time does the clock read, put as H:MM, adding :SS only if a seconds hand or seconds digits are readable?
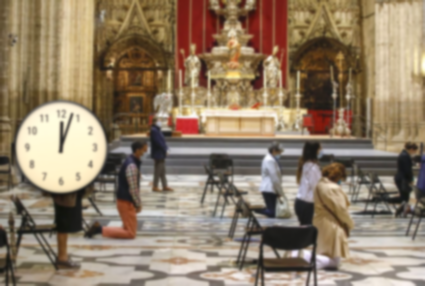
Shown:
12:03
